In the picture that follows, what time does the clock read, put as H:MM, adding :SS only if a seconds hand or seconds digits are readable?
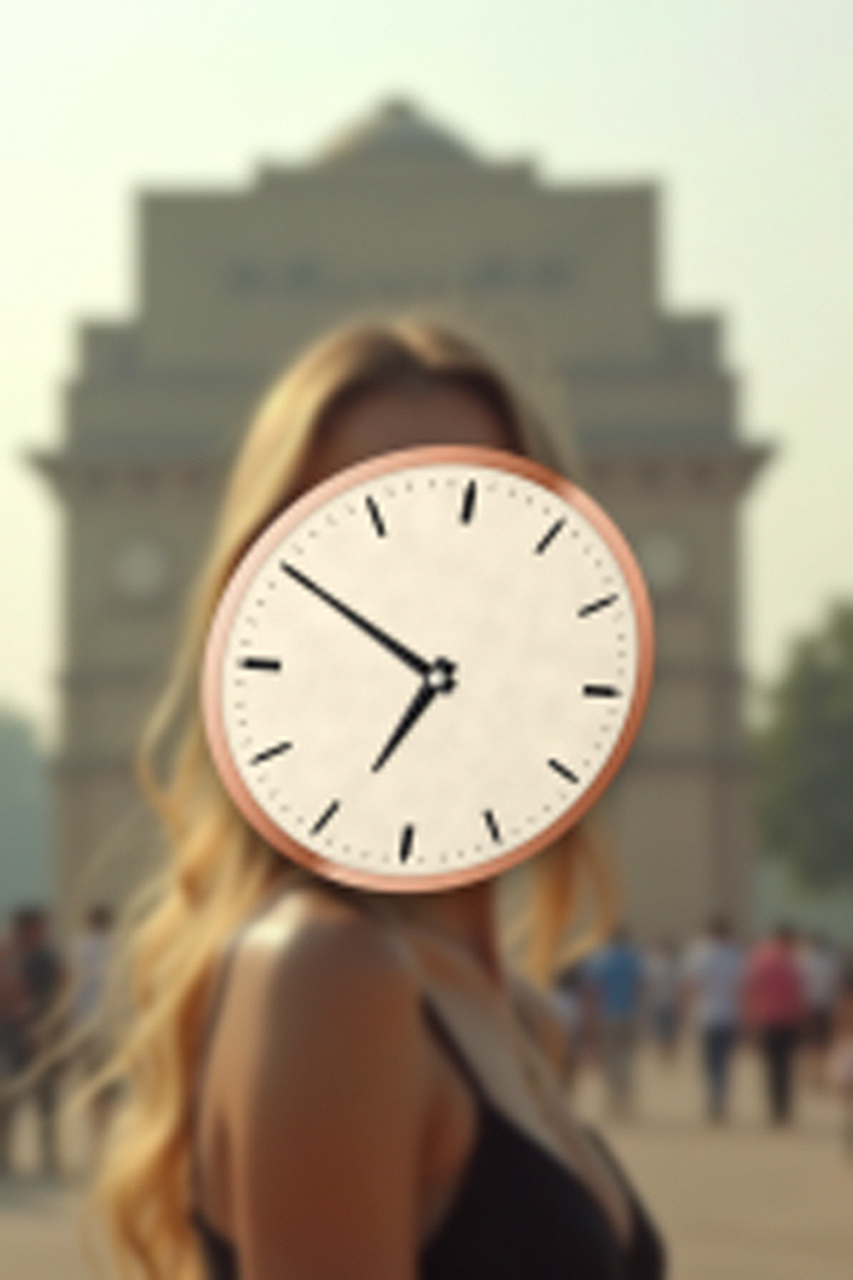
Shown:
6:50
